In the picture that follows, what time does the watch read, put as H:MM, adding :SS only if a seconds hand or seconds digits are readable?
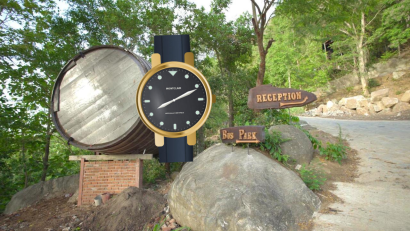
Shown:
8:11
